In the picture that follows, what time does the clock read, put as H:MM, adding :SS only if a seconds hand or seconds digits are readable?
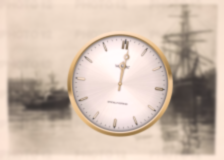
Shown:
12:01
